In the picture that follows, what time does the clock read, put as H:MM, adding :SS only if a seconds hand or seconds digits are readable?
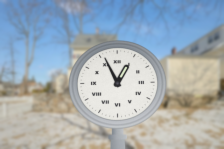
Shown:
12:56
